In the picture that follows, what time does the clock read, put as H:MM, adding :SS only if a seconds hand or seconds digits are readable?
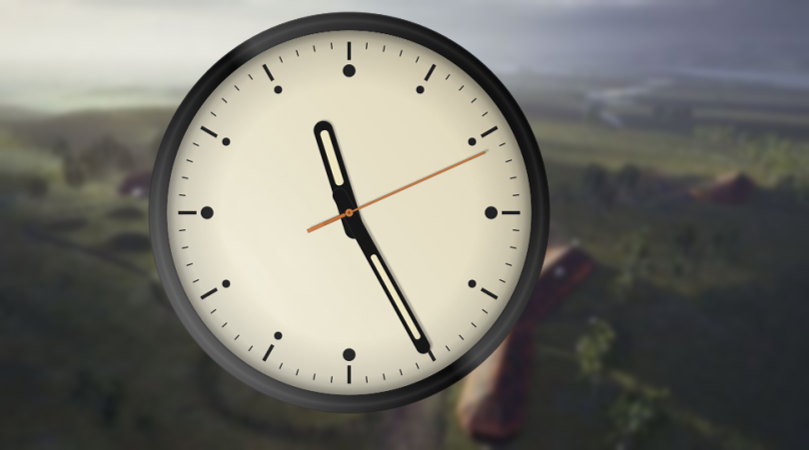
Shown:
11:25:11
